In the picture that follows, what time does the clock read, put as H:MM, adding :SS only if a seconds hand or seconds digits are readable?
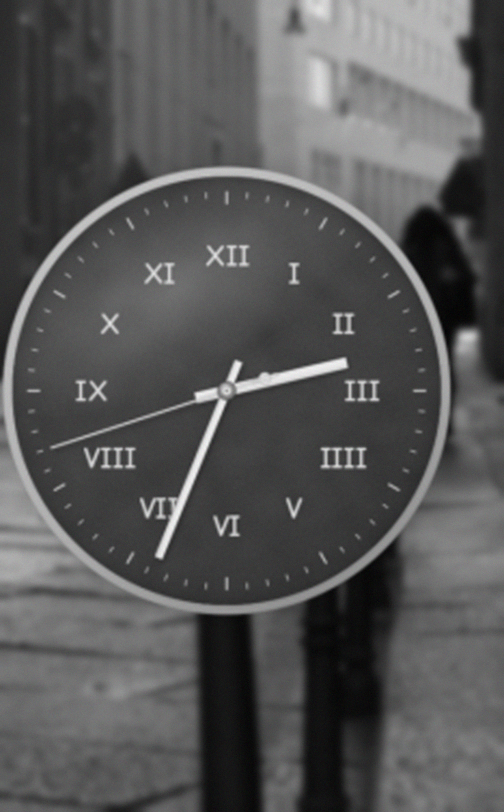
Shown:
2:33:42
